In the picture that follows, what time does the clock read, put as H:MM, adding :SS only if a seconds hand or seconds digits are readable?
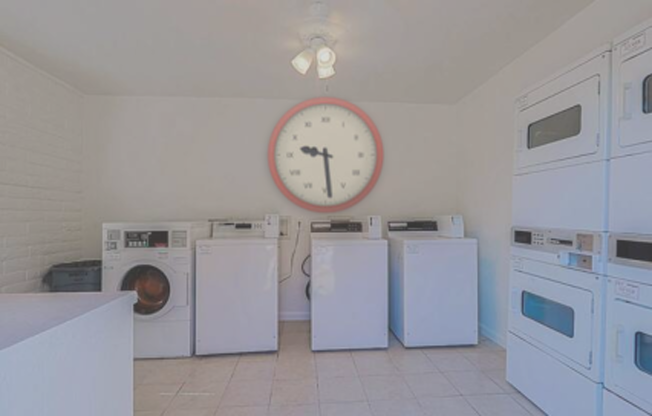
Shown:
9:29
